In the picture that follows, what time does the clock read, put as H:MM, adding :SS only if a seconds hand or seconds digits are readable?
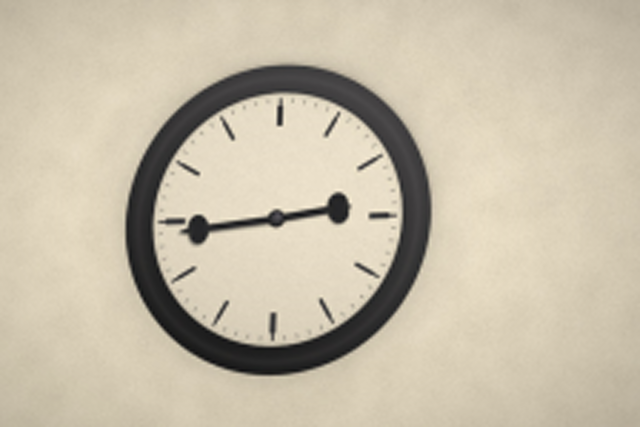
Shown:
2:44
